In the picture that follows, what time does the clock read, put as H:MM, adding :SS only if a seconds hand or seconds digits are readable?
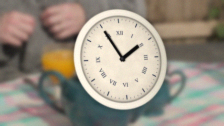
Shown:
1:55
